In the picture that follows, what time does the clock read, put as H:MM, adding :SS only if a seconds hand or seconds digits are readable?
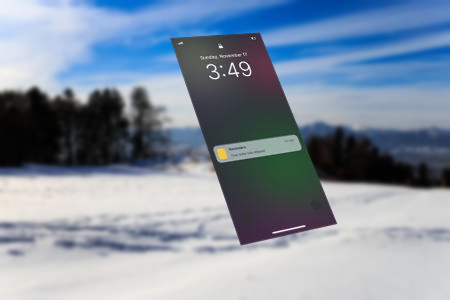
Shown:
3:49
